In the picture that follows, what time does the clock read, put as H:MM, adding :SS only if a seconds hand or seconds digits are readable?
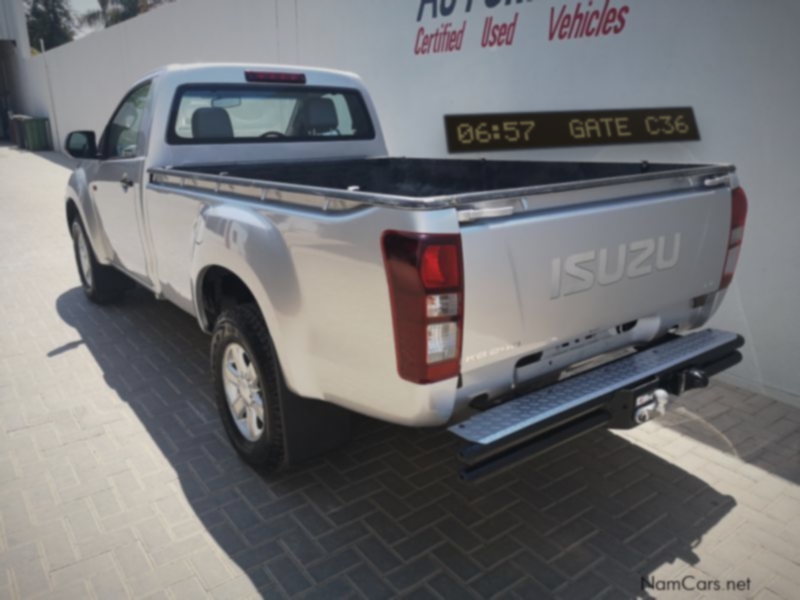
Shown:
6:57
